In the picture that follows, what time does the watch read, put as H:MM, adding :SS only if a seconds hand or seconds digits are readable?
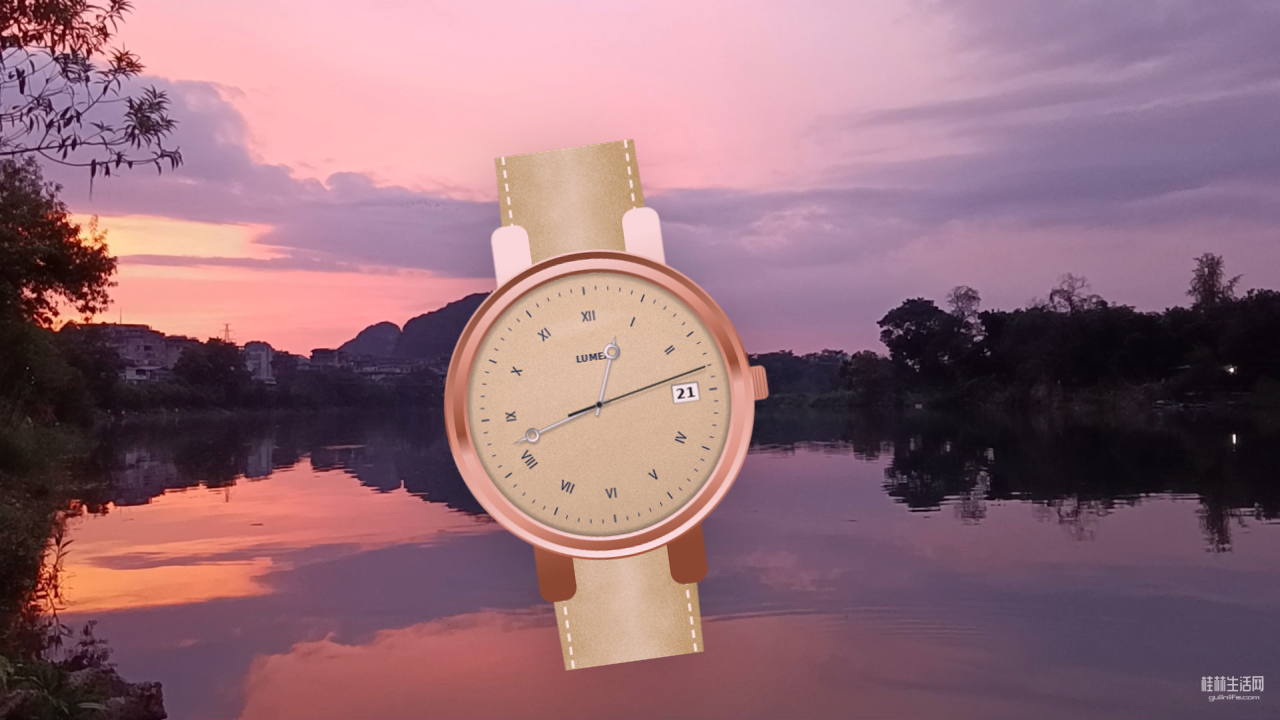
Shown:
12:42:13
